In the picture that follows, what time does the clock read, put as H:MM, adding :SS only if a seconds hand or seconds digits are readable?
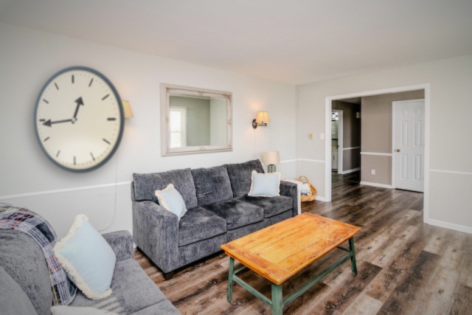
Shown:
12:44
